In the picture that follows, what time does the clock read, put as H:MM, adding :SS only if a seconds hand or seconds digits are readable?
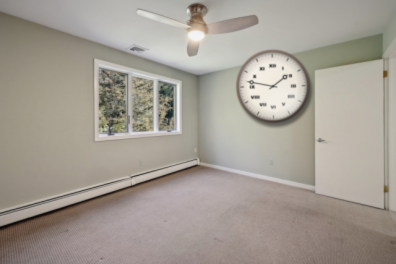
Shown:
1:47
